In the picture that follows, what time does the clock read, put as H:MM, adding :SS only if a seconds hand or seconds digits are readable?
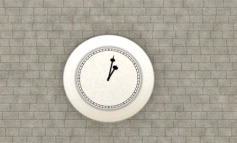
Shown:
1:02
